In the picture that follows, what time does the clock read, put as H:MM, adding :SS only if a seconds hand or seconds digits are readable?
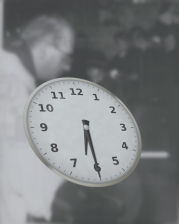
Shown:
6:30
